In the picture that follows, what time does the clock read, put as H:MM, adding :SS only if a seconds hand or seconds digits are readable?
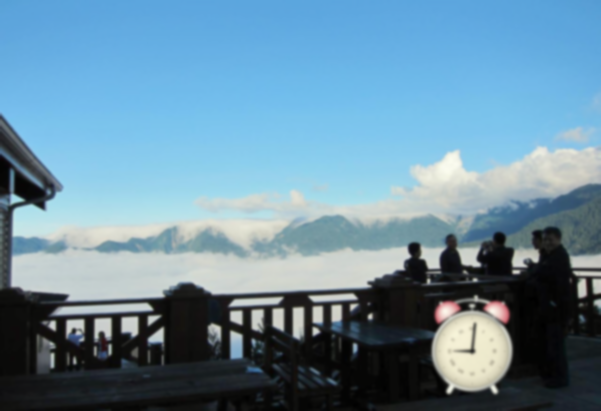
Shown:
9:01
